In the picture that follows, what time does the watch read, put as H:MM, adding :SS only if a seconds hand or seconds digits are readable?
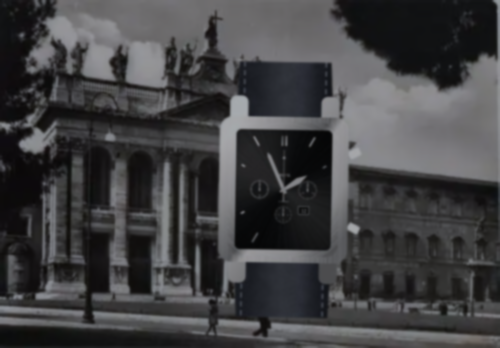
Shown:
1:56
